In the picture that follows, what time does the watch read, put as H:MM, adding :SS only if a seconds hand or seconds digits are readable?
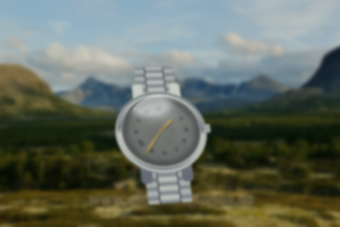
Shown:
1:36
